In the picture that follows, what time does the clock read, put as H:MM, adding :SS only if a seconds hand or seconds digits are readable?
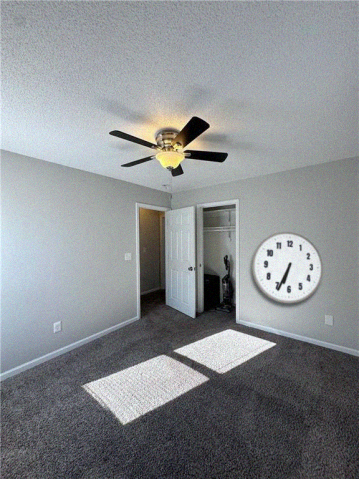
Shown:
6:34
